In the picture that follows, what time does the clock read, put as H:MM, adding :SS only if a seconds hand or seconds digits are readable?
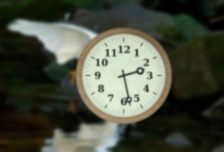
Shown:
2:28
